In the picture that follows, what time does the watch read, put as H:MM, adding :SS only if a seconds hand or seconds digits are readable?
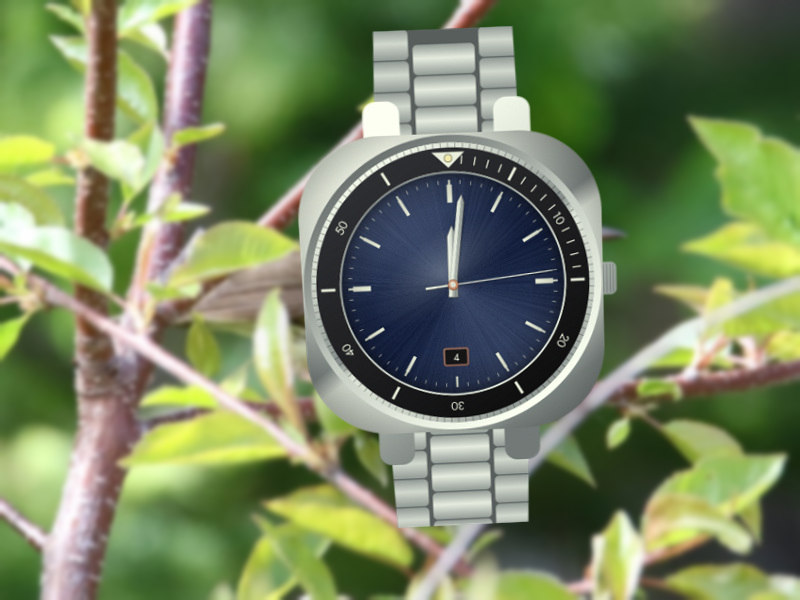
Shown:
12:01:14
